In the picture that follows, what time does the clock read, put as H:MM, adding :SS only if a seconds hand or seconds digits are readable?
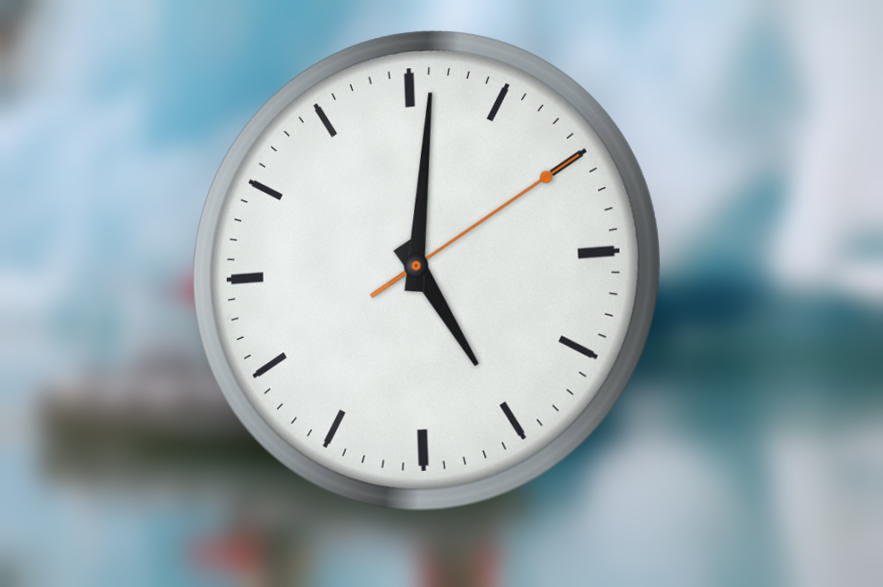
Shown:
5:01:10
